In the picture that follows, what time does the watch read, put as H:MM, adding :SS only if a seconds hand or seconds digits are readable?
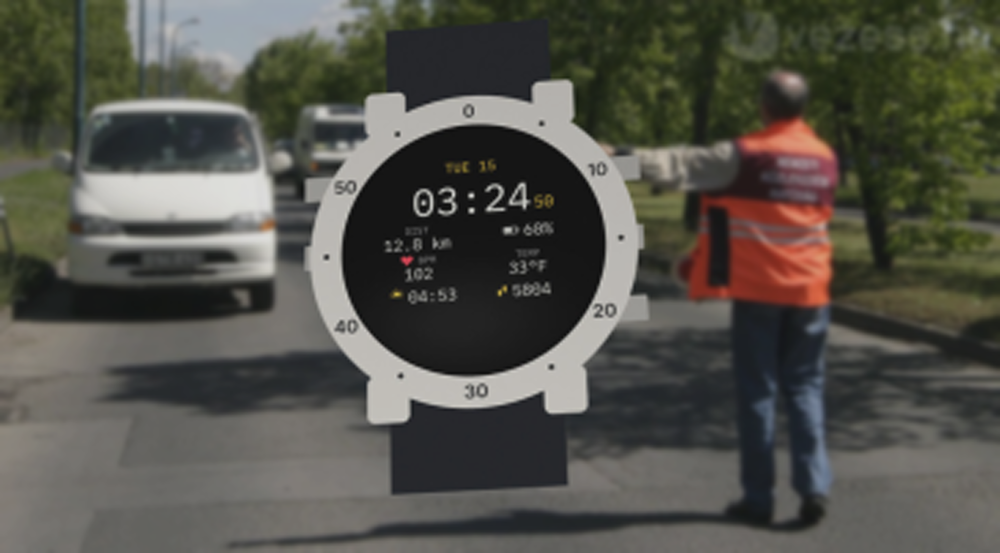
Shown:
3:24
